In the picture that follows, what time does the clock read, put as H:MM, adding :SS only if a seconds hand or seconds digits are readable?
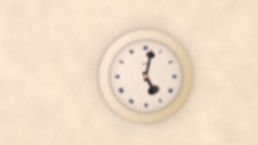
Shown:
5:02
